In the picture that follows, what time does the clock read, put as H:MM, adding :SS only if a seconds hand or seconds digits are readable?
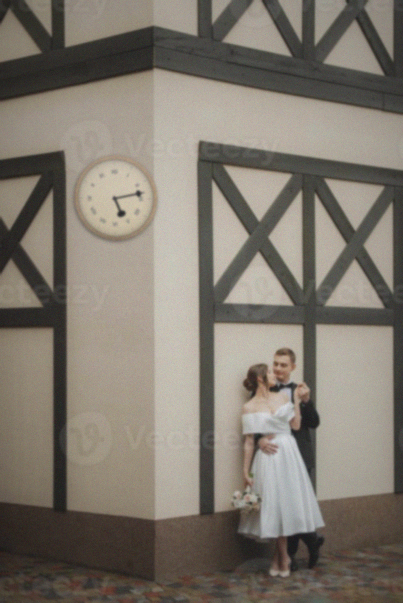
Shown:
5:13
